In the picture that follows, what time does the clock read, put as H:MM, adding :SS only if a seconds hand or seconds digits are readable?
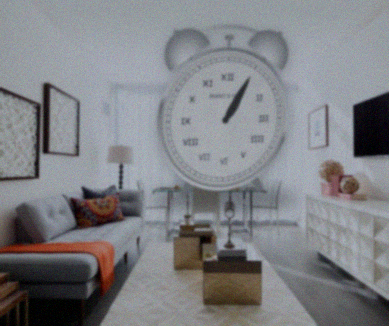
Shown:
1:05
